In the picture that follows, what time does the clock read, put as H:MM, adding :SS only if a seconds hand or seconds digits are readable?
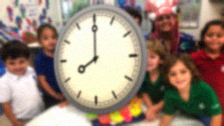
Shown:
8:00
